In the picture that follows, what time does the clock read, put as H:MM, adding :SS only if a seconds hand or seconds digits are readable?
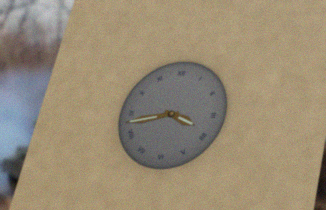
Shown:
3:43
